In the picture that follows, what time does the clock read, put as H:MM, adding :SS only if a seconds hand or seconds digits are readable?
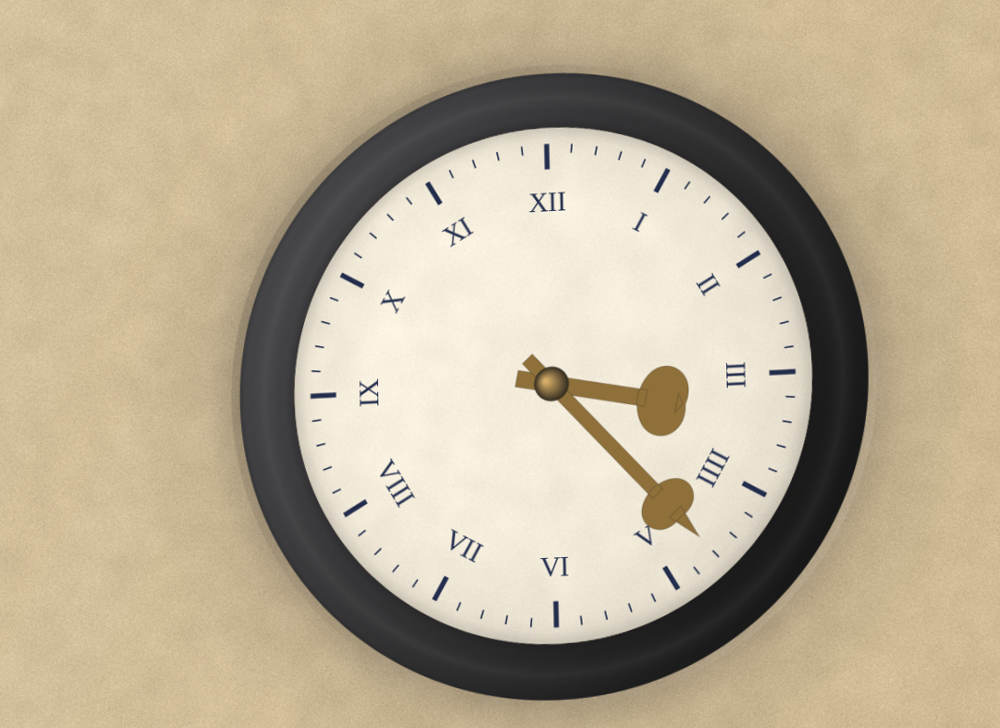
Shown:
3:23
